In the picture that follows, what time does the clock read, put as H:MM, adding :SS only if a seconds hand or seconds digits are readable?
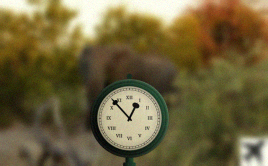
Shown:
12:53
